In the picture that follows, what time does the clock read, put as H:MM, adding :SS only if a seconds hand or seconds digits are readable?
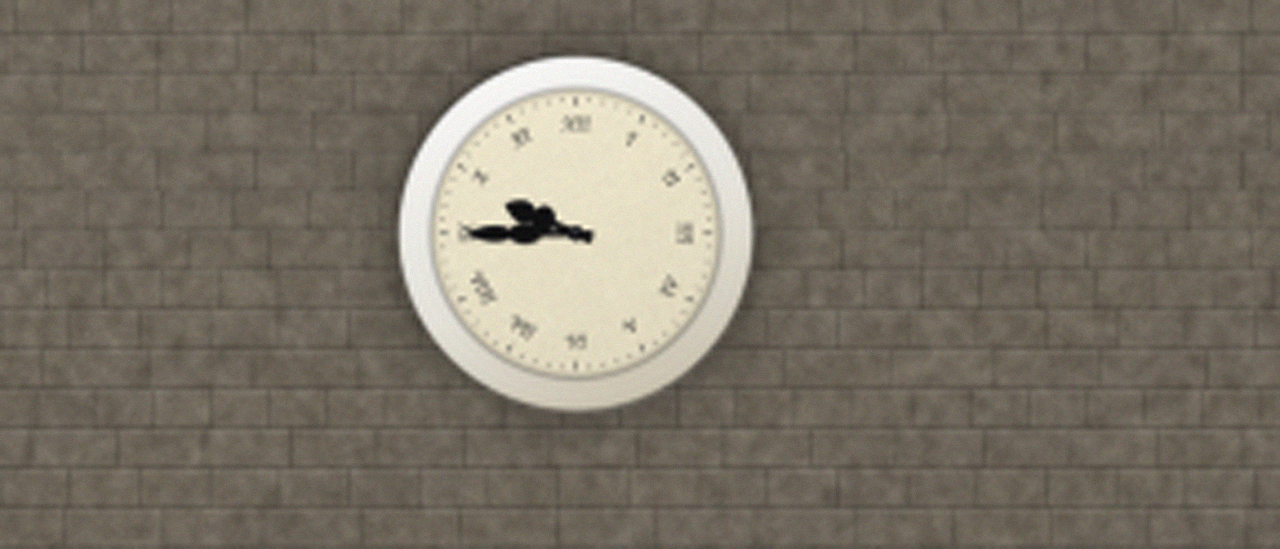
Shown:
9:45
